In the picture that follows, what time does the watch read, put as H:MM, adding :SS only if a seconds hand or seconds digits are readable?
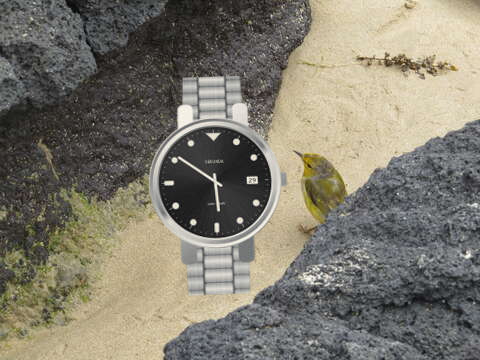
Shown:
5:51
